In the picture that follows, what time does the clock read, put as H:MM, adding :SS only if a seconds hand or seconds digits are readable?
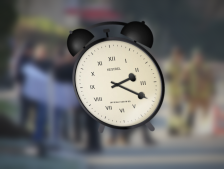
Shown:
2:20
